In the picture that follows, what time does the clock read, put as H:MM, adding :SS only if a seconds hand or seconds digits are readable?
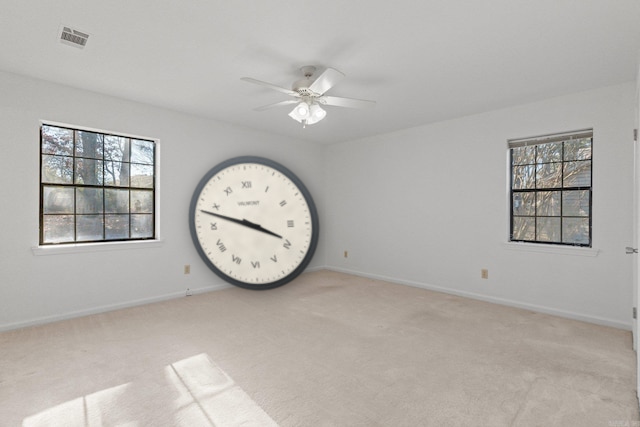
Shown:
3:48
